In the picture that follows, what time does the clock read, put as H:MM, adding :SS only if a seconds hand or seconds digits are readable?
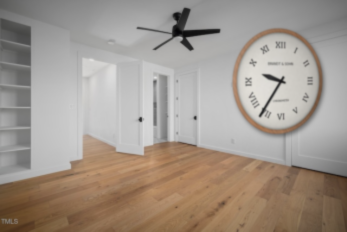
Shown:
9:36
